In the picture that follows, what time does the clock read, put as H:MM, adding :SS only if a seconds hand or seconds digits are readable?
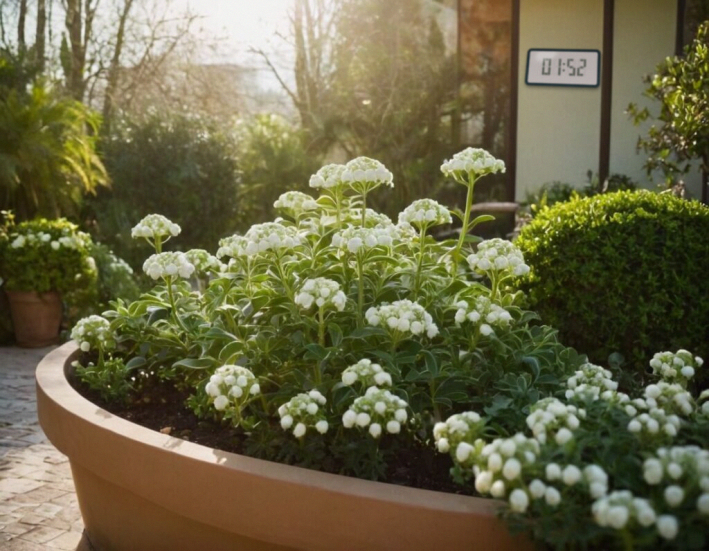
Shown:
1:52
